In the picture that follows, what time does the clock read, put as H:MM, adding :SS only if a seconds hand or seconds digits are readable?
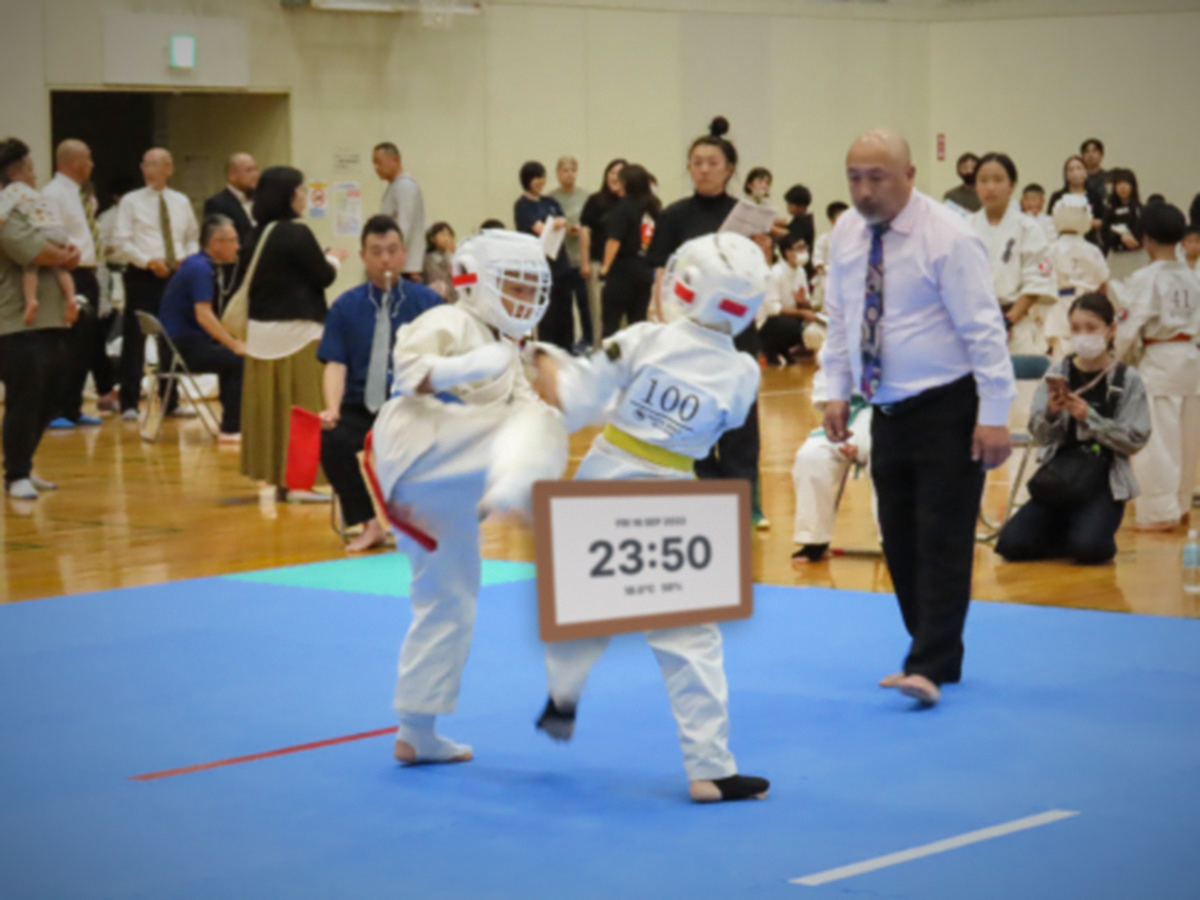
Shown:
23:50
